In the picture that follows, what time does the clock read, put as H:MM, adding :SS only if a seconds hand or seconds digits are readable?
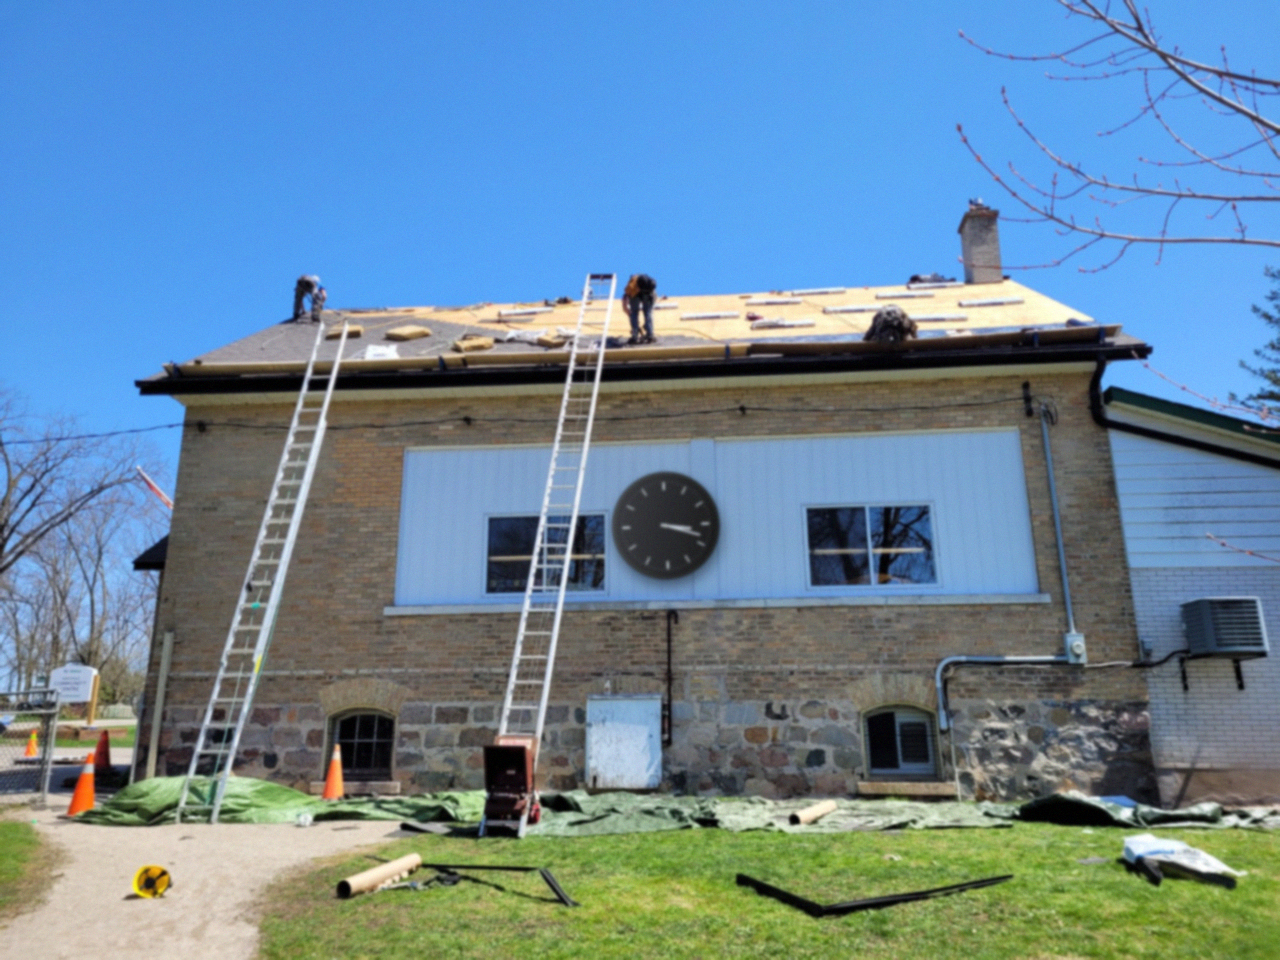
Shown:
3:18
